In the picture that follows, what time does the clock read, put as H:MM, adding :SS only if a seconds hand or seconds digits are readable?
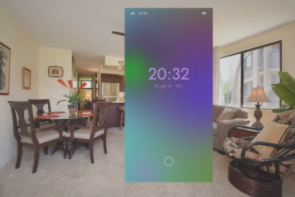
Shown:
20:32
